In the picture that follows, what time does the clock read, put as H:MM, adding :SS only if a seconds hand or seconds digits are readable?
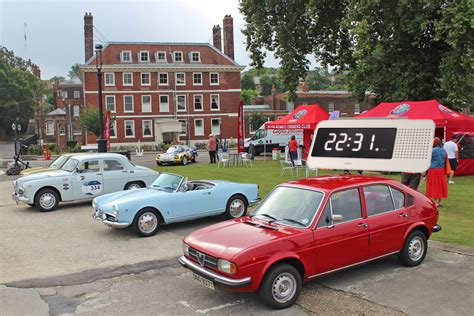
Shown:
22:31
